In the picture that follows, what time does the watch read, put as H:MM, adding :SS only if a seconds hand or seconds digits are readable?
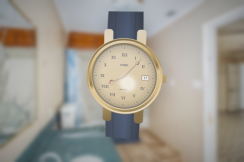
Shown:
8:07
